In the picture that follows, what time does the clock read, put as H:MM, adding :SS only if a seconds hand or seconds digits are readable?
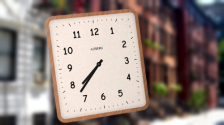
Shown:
7:37
